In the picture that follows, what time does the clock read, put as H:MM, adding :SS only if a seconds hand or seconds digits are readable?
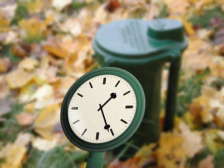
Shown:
1:26
